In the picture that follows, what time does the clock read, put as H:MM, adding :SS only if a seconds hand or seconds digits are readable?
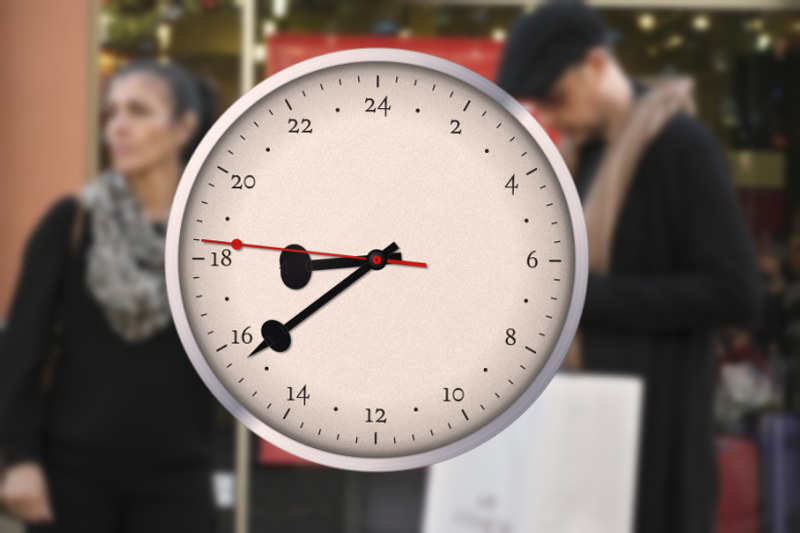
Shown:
17:38:46
